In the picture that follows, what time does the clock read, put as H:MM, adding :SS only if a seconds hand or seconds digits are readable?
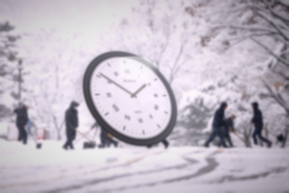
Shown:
1:51
